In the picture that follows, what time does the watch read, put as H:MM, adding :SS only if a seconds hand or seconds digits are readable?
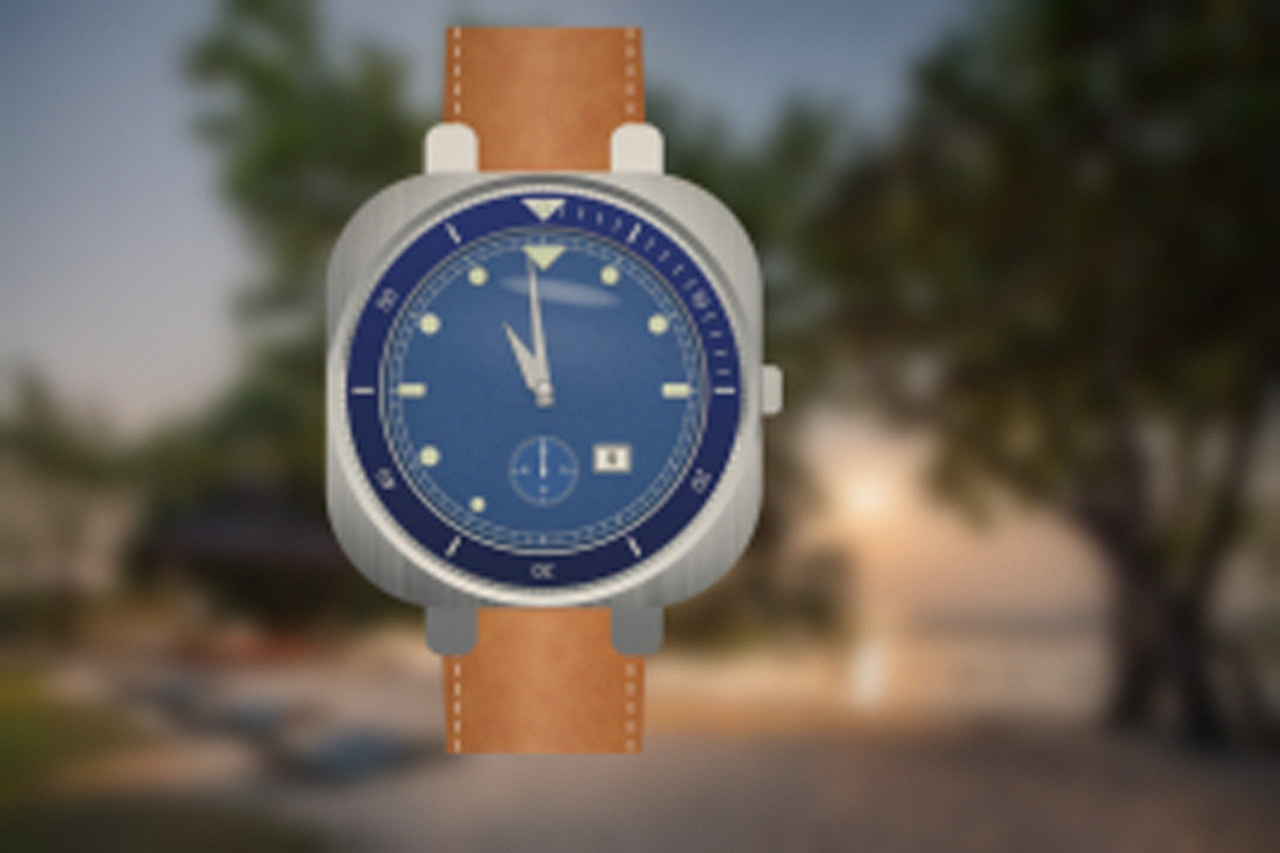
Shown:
10:59
